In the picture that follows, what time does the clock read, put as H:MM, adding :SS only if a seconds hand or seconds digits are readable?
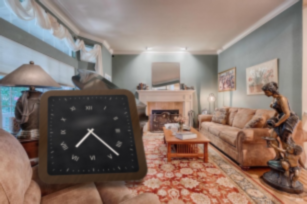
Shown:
7:23
